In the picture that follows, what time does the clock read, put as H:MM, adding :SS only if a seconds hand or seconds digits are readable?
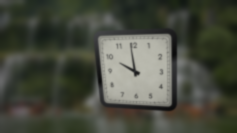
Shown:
9:59
